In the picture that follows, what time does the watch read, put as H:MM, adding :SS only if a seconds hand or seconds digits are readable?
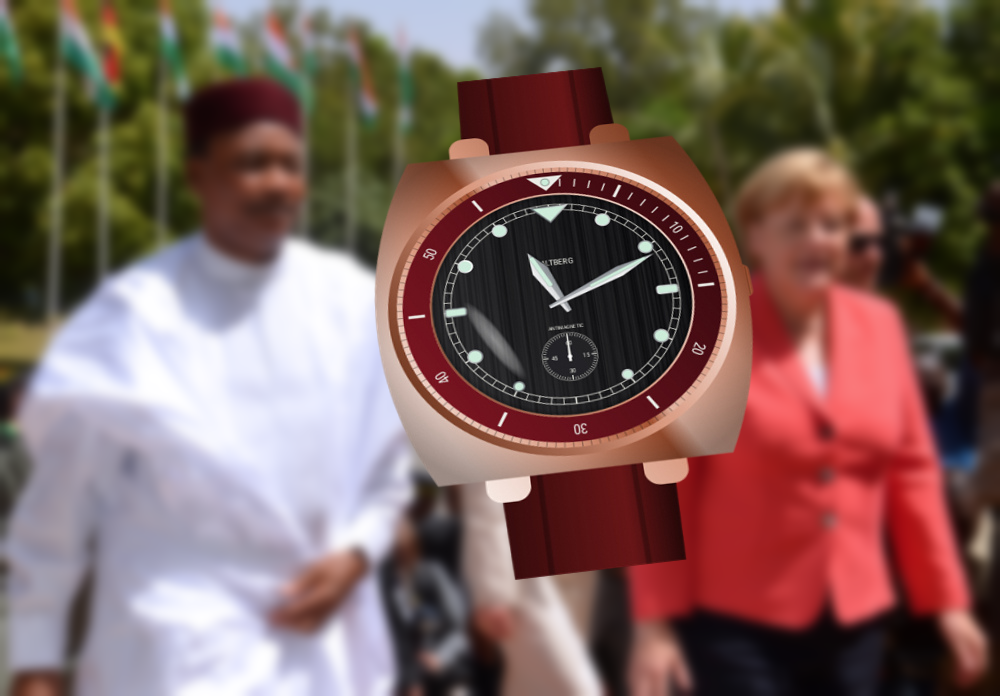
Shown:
11:11
